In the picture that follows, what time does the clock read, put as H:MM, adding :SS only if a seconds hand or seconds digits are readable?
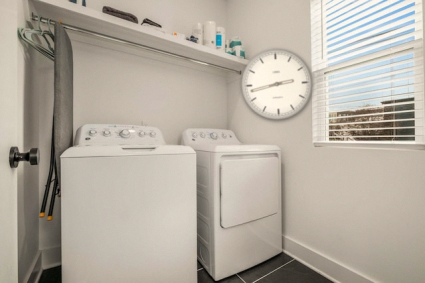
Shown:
2:43
